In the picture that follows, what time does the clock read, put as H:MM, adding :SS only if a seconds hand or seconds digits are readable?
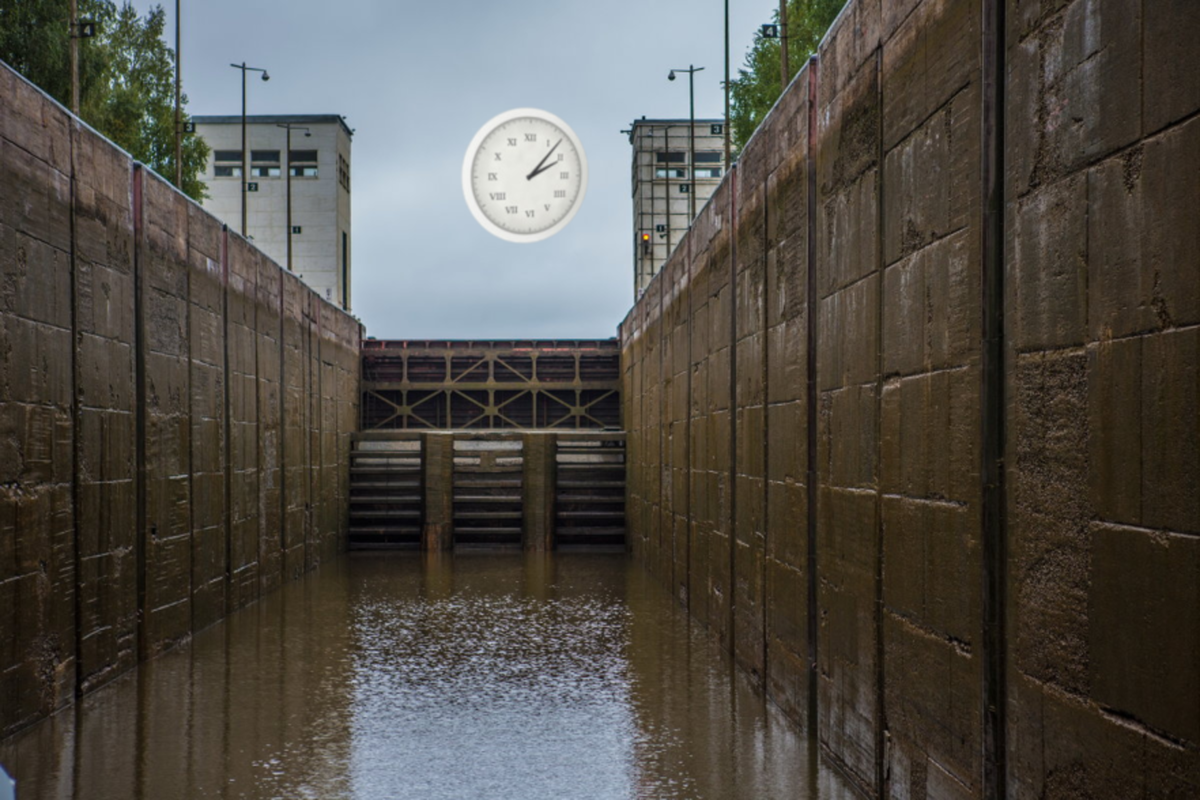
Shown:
2:07
